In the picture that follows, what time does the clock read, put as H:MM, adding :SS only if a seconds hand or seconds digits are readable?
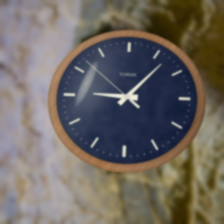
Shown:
9:06:52
